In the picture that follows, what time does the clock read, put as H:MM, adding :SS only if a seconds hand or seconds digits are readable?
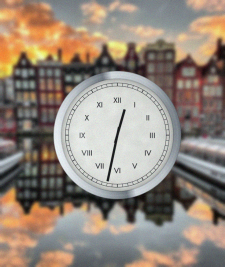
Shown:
12:32
